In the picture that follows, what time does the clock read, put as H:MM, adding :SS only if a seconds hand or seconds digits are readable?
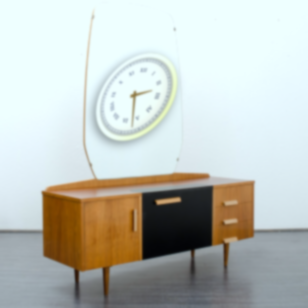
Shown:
2:27
